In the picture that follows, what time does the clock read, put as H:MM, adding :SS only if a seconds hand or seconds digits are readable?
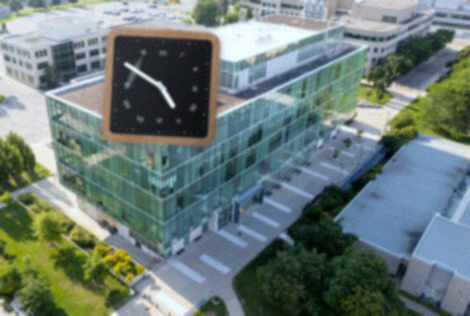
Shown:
4:50
